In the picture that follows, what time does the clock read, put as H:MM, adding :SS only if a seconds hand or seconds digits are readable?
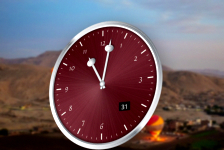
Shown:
11:02
